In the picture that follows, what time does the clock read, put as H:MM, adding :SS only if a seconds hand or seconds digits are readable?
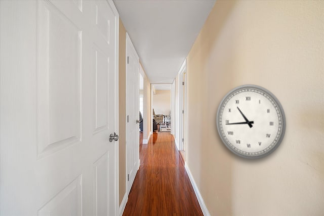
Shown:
10:44
